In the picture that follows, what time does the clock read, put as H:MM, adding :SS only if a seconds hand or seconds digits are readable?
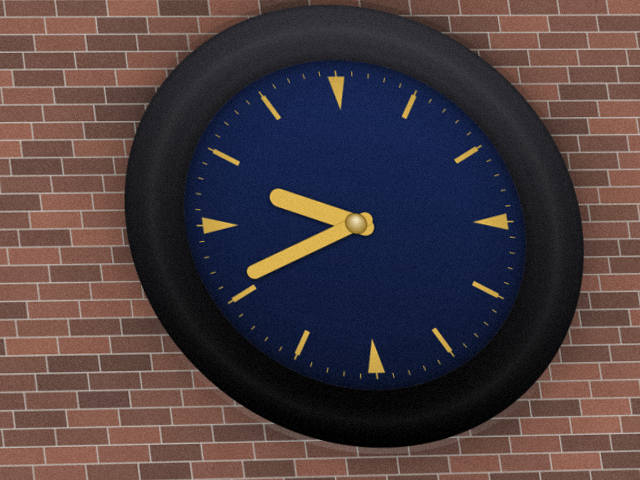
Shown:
9:41
